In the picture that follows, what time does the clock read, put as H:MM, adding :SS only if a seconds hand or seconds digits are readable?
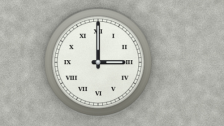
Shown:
3:00
